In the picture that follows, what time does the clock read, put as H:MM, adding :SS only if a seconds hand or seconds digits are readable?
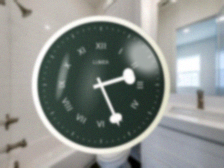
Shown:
2:26
